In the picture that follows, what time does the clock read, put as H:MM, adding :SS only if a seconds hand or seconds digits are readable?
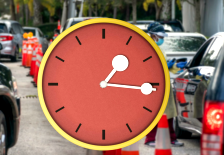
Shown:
1:16
